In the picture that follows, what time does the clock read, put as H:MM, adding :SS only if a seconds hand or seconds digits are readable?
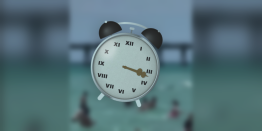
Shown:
3:17
